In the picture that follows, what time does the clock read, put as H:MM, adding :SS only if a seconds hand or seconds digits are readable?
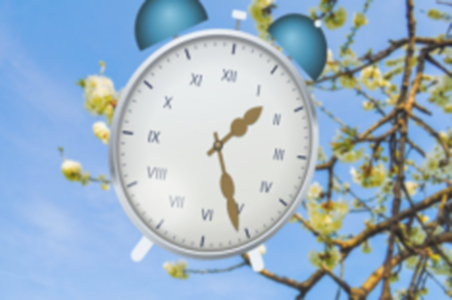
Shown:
1:26
